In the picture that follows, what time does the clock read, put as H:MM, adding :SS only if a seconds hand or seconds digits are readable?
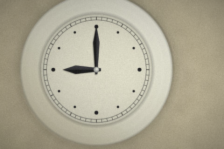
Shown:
9:00
